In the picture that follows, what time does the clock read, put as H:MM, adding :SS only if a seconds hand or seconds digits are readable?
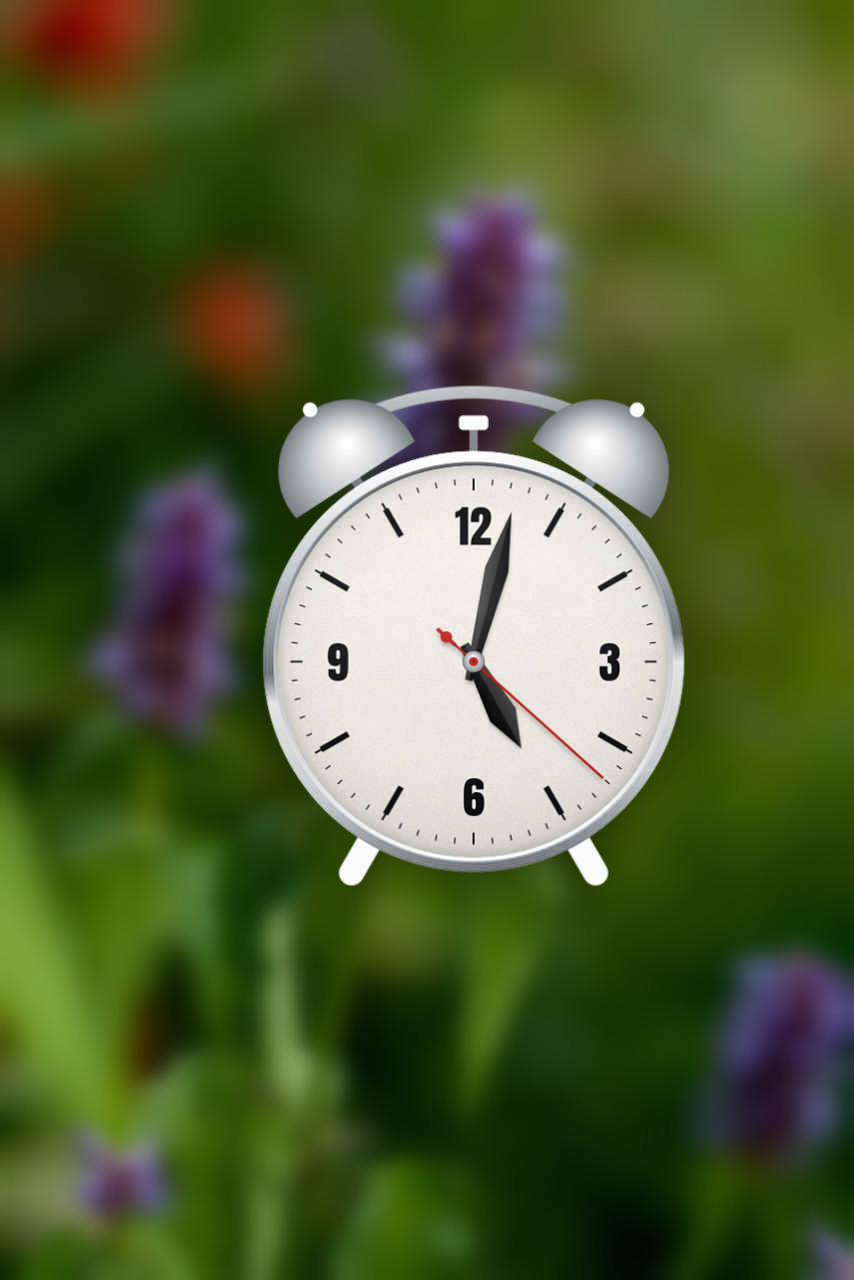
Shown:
5:02:22
